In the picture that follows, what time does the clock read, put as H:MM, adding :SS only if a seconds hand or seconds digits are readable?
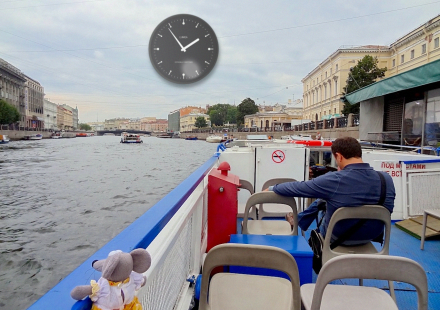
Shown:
1:54
